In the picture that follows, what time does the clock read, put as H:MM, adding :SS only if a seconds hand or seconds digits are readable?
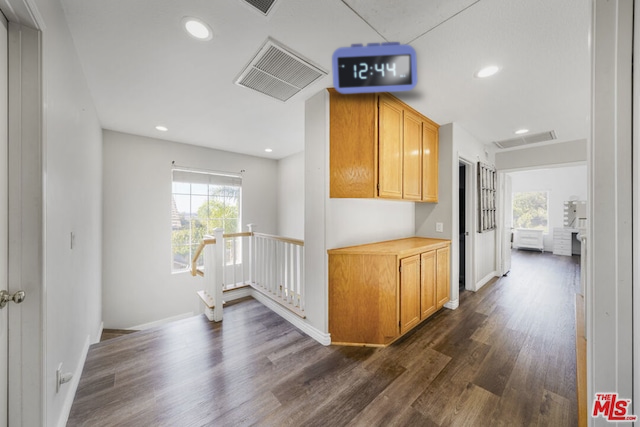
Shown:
12:44
